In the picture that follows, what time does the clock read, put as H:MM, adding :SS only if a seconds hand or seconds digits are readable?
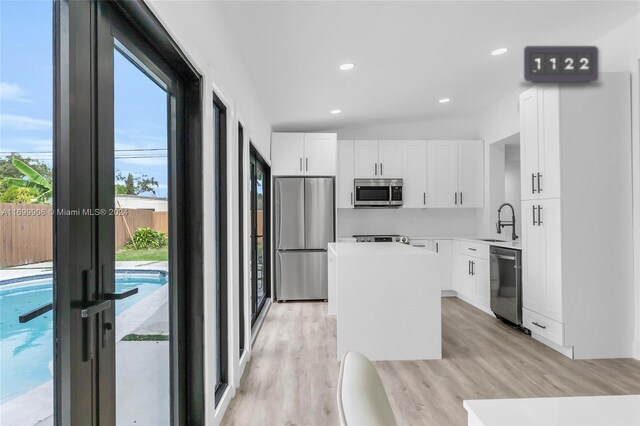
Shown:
11:22
